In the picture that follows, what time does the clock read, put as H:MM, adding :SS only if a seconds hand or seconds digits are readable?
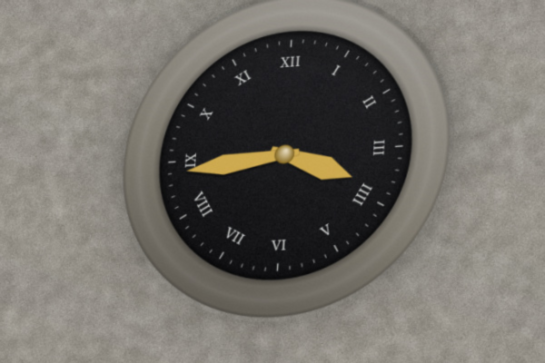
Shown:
3:44
